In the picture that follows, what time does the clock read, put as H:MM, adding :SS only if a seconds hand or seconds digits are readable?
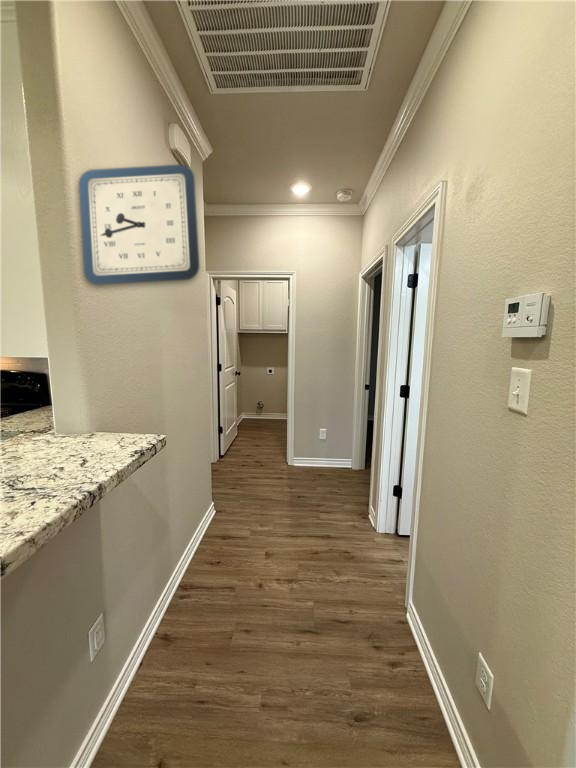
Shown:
9:43
